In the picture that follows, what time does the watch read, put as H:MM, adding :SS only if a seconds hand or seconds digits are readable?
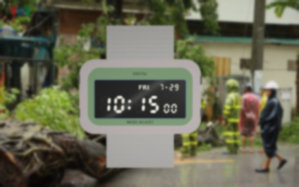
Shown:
10:15
